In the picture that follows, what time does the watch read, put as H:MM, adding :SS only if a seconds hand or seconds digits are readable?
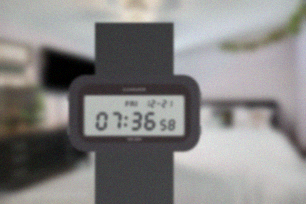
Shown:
7:36:58
